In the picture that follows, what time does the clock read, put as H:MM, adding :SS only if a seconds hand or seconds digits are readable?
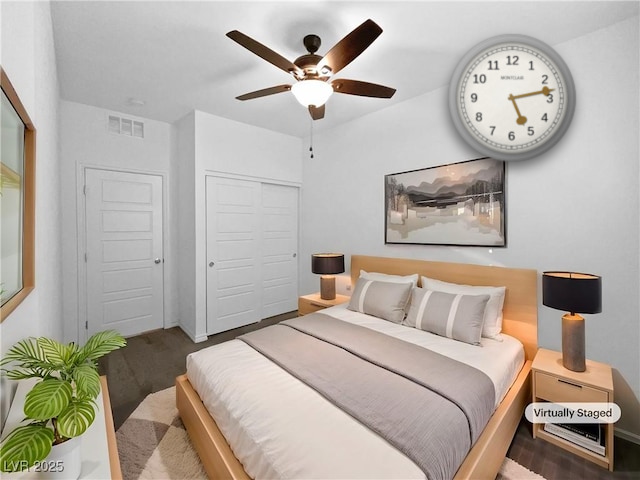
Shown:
5:13
